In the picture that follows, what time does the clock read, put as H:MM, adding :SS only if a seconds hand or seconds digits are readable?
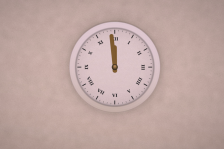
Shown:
11:59
